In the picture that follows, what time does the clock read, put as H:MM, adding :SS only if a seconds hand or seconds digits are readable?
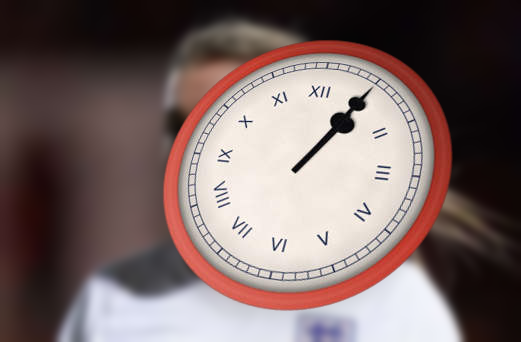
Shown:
1:05
